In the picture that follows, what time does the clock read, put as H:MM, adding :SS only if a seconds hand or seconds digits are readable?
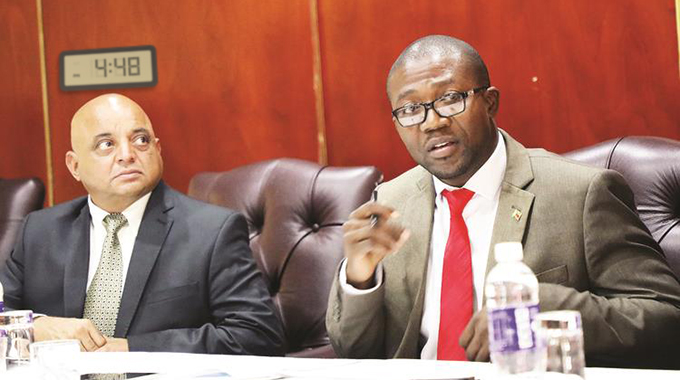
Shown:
4:48
